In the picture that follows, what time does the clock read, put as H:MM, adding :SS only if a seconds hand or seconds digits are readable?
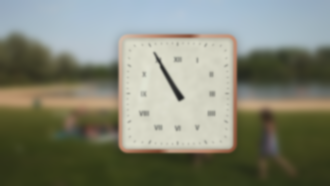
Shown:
10:55
